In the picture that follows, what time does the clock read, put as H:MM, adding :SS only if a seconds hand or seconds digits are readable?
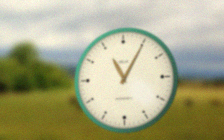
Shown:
11:05
